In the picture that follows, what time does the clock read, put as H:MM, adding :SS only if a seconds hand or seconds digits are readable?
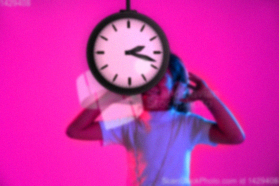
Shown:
2:18
